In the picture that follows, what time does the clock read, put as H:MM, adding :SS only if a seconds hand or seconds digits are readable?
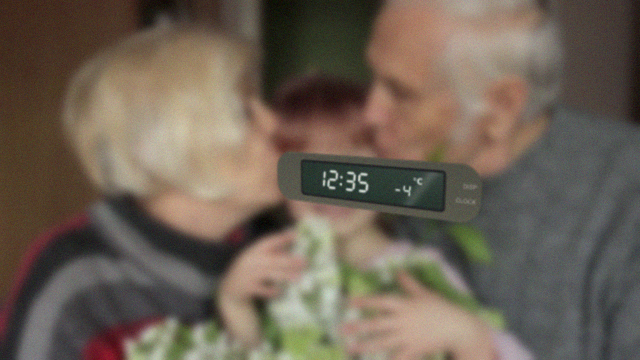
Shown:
12:35
